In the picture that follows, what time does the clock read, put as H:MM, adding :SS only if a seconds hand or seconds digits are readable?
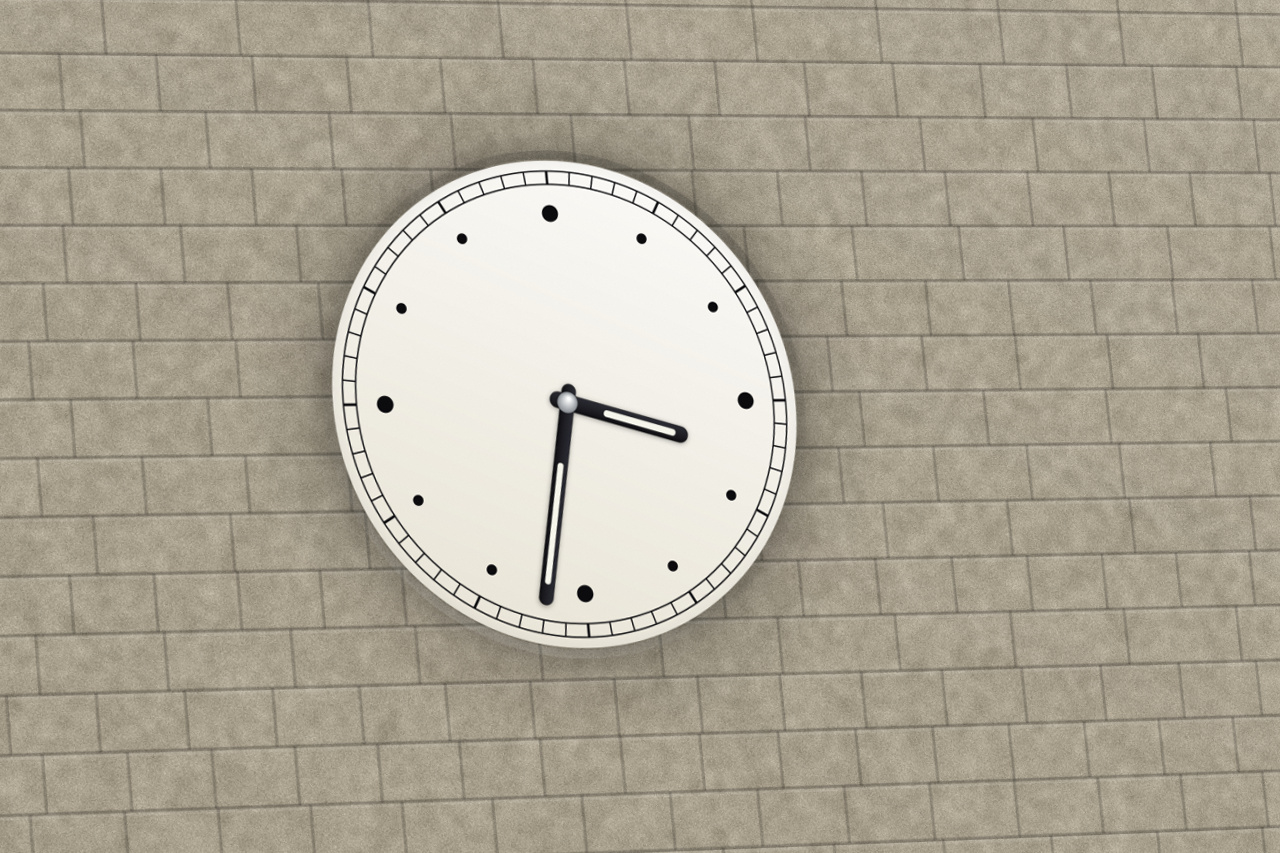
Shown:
3:32
